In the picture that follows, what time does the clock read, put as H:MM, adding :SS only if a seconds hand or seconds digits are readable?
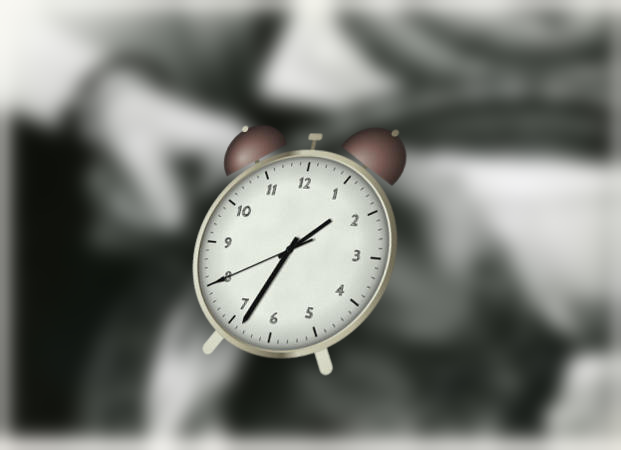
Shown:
1:33:40
